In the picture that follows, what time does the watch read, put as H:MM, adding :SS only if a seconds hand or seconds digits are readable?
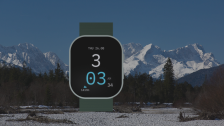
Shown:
3:03
